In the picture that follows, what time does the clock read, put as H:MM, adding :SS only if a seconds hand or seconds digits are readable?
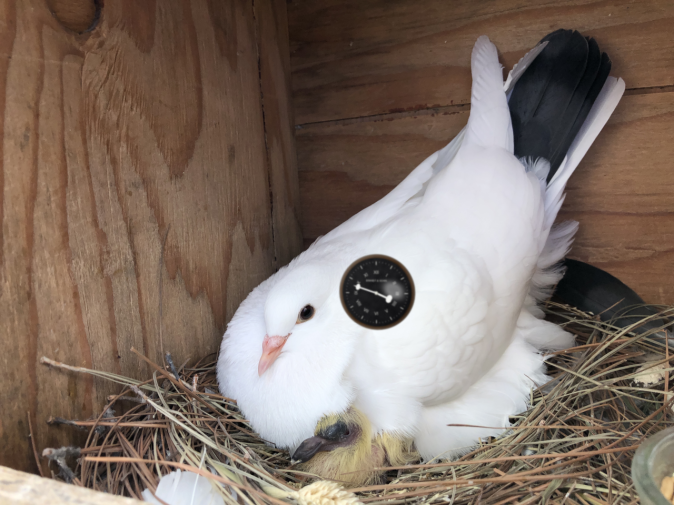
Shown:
3:48
